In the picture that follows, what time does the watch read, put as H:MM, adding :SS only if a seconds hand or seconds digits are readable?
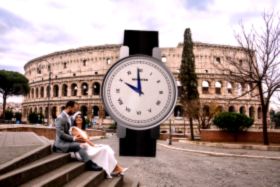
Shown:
9:59
